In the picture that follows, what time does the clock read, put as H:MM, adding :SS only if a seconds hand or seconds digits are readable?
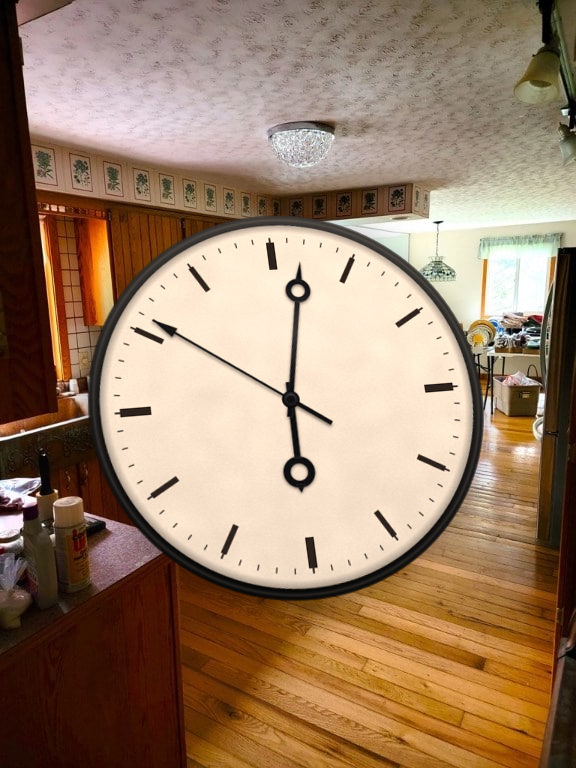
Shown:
6:01:51
